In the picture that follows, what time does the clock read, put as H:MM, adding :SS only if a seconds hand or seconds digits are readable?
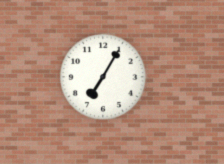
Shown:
7:05
